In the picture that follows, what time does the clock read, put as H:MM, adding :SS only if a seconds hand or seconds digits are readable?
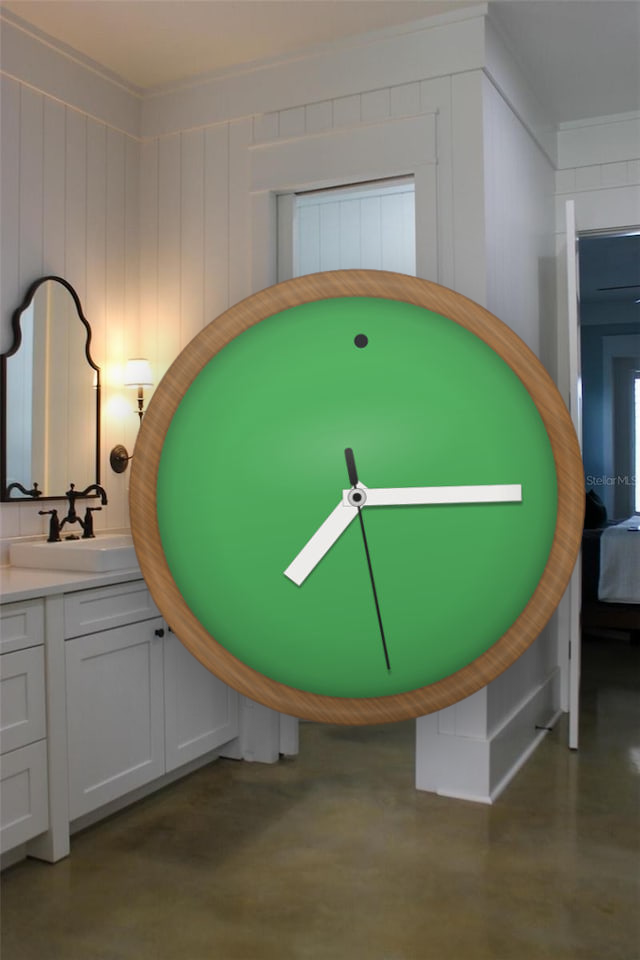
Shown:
7:14:28
